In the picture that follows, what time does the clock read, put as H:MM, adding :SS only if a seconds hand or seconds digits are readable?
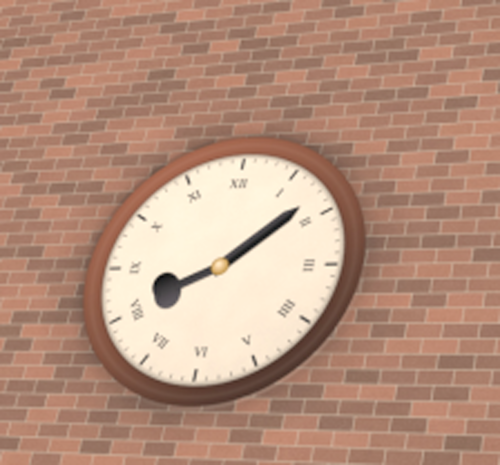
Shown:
8:08
